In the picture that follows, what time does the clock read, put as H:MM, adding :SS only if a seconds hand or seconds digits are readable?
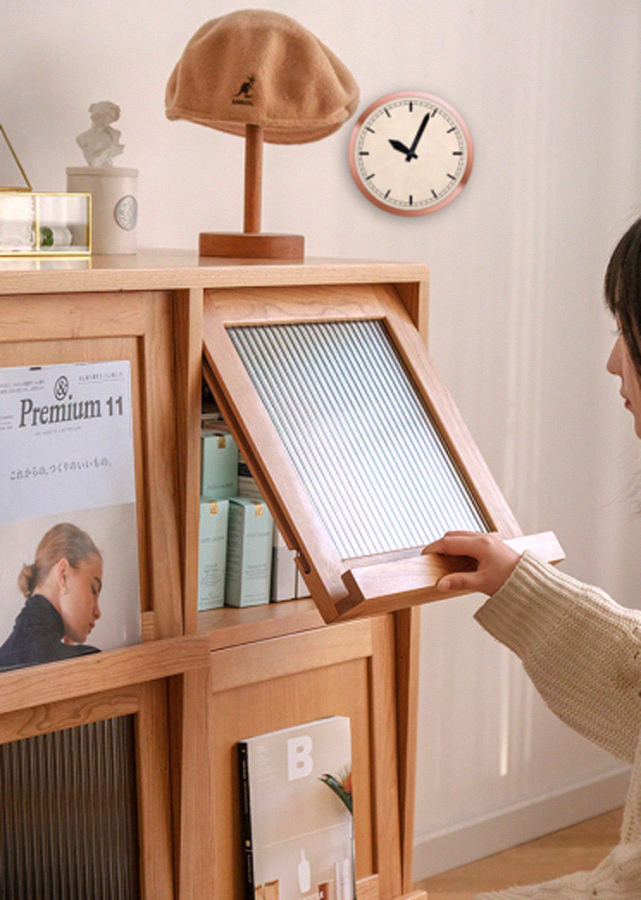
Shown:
10:04
